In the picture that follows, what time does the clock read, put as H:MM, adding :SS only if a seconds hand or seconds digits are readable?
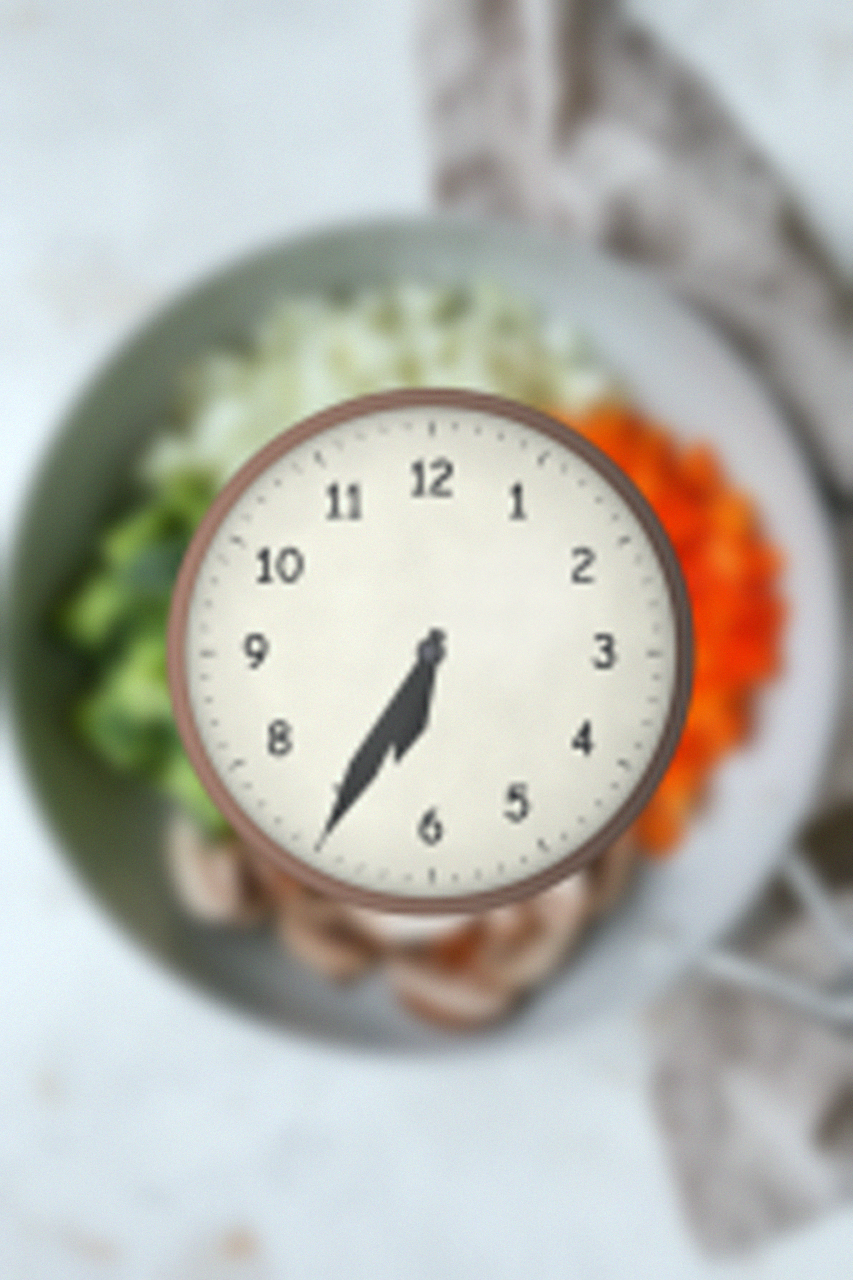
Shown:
6:35
